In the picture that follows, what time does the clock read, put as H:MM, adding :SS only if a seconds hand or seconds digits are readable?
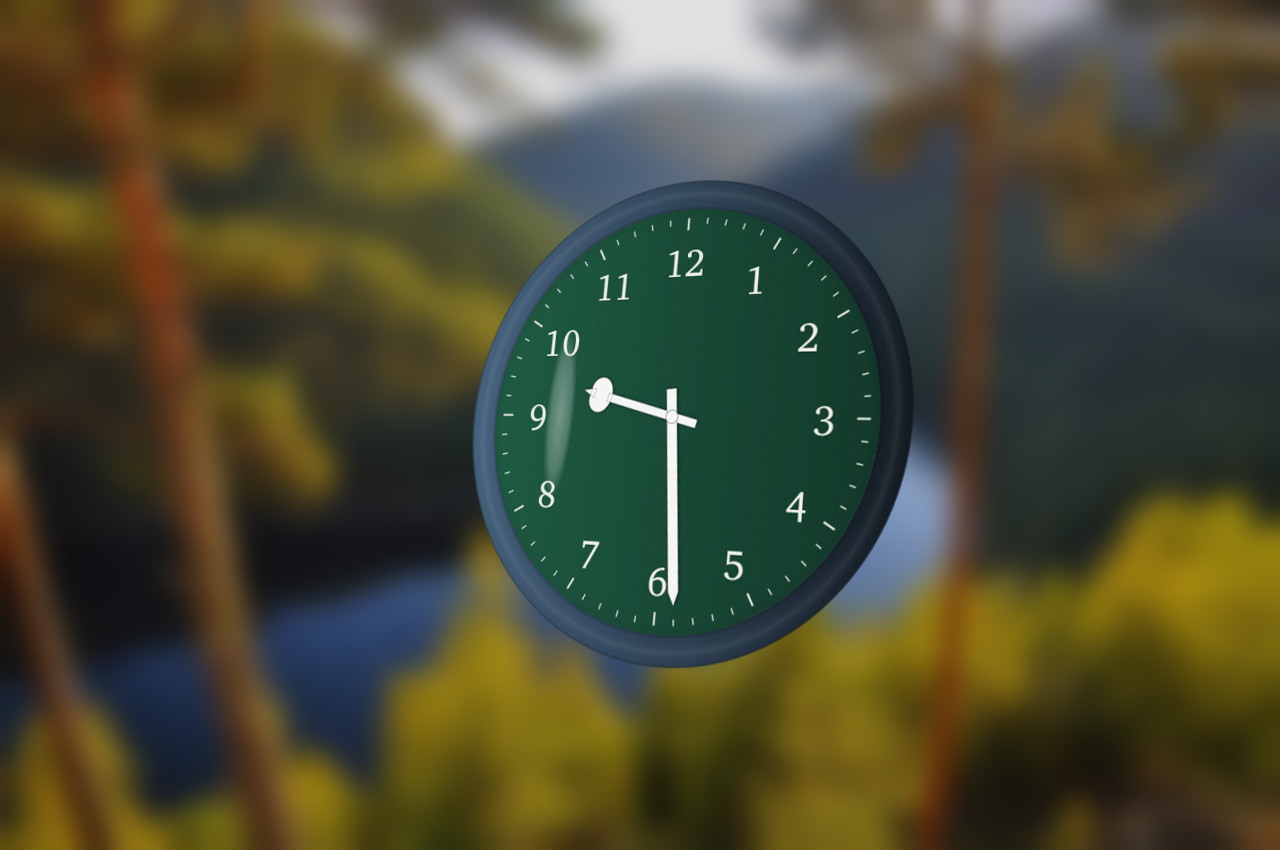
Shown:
9:29
